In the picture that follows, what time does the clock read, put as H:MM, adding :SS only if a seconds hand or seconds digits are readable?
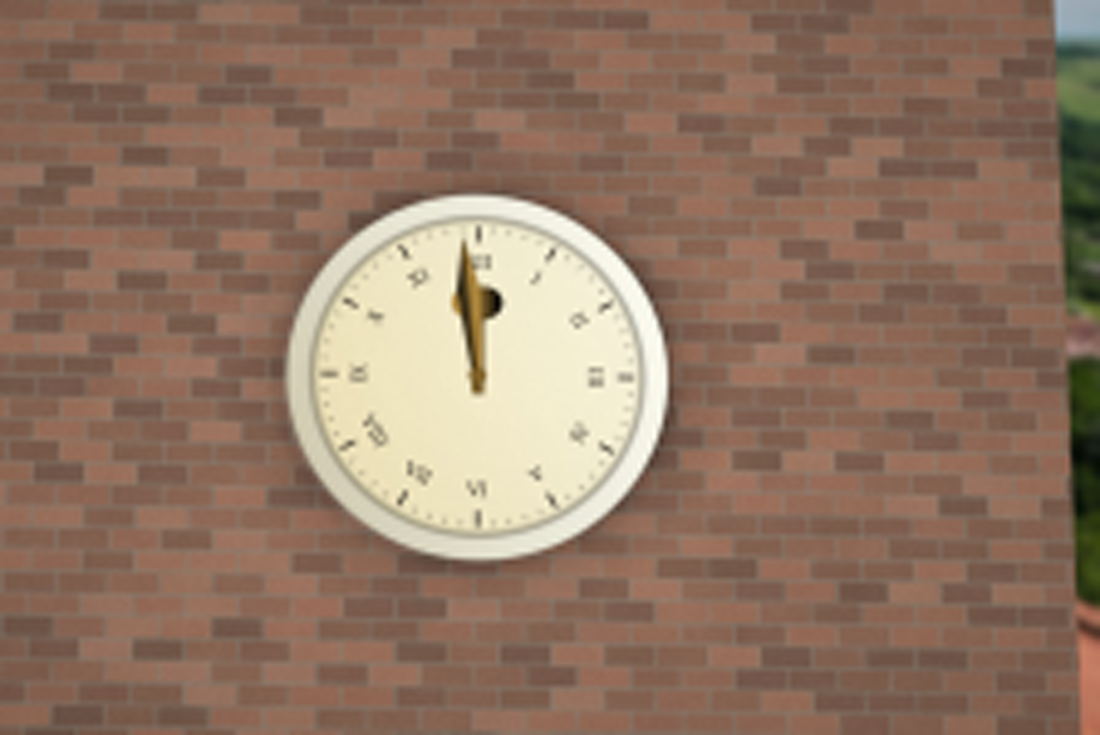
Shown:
11:59
